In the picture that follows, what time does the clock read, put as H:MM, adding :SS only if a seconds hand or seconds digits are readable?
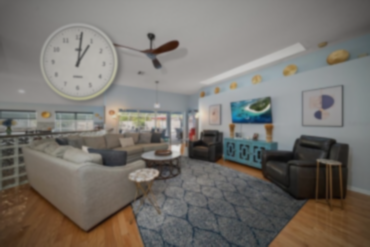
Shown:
1:01
